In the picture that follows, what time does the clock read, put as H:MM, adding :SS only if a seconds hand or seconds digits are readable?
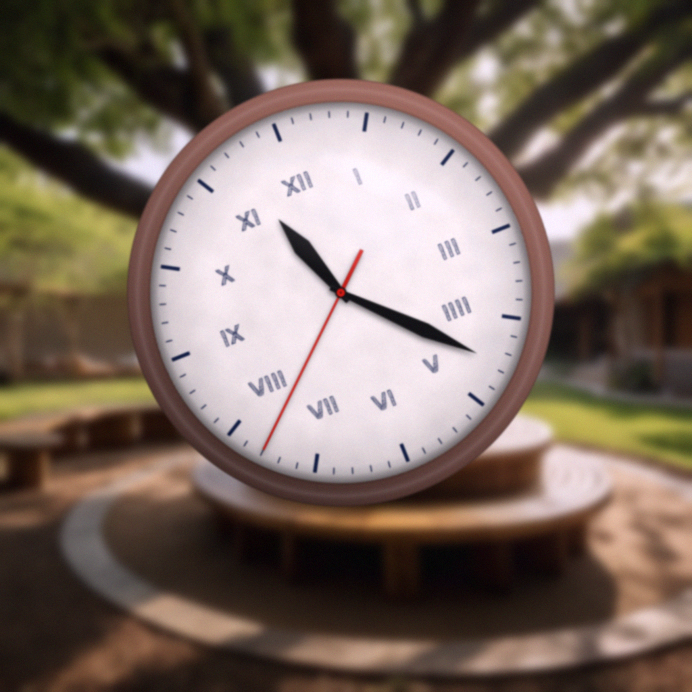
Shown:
11:22:38
